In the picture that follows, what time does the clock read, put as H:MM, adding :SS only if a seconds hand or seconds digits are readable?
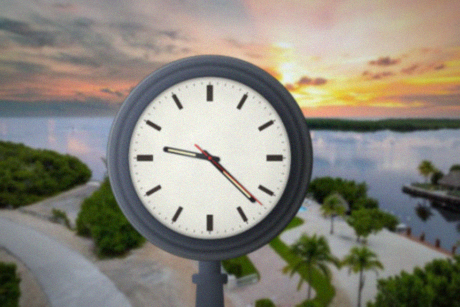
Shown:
9:22:22
